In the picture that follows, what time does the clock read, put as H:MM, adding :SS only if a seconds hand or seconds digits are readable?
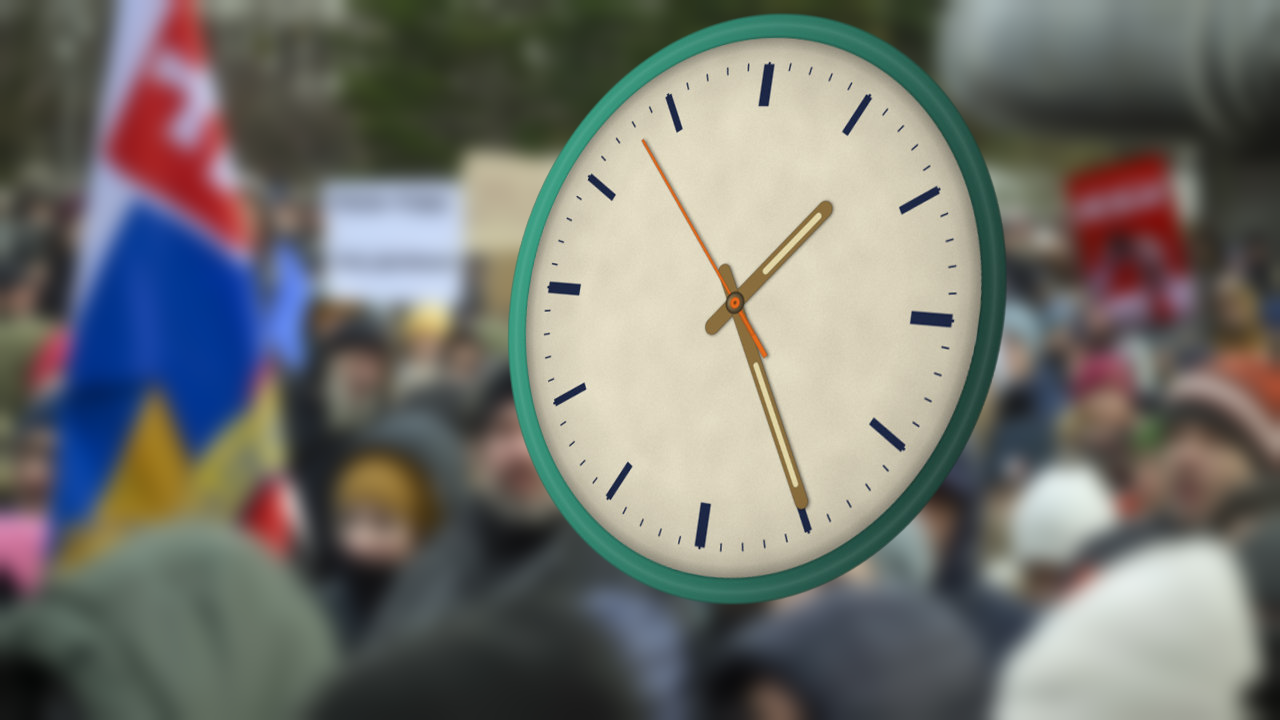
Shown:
1:24:53
